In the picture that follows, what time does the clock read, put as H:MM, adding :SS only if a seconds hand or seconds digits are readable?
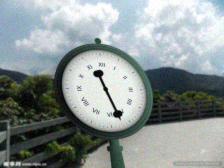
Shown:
11:27
